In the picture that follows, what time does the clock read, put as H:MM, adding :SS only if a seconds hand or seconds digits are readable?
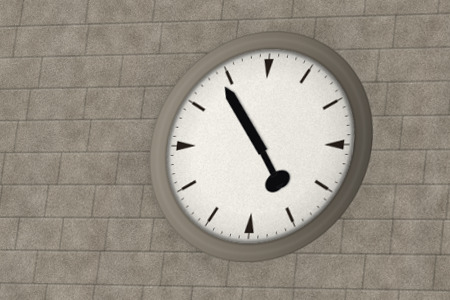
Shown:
4:54
